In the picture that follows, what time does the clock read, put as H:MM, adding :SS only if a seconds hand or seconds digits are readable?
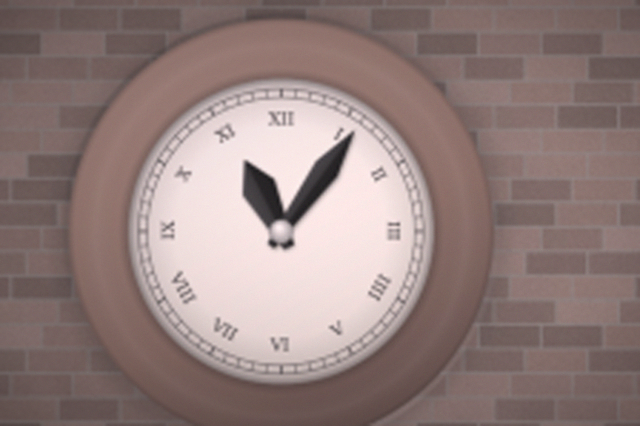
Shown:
11:06
